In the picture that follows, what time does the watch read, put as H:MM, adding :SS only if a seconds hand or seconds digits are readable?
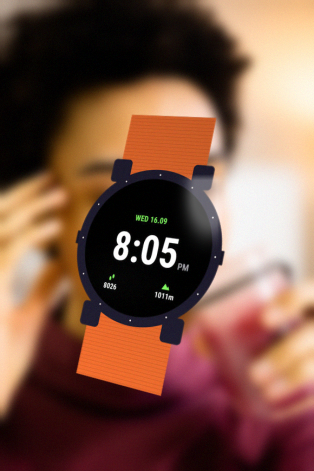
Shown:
8:05
